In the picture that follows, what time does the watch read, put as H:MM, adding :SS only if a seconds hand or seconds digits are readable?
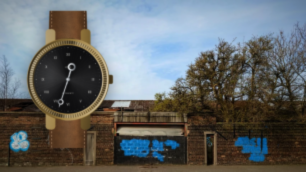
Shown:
12:33
